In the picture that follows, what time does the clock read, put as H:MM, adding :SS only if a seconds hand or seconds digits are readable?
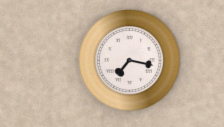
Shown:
7:17
